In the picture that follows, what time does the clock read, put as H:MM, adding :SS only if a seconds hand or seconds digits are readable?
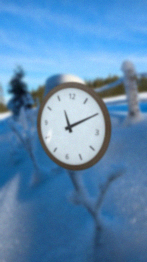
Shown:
11:10
